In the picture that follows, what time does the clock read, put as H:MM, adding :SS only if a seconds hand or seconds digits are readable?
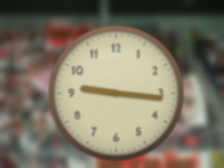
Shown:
9:16
